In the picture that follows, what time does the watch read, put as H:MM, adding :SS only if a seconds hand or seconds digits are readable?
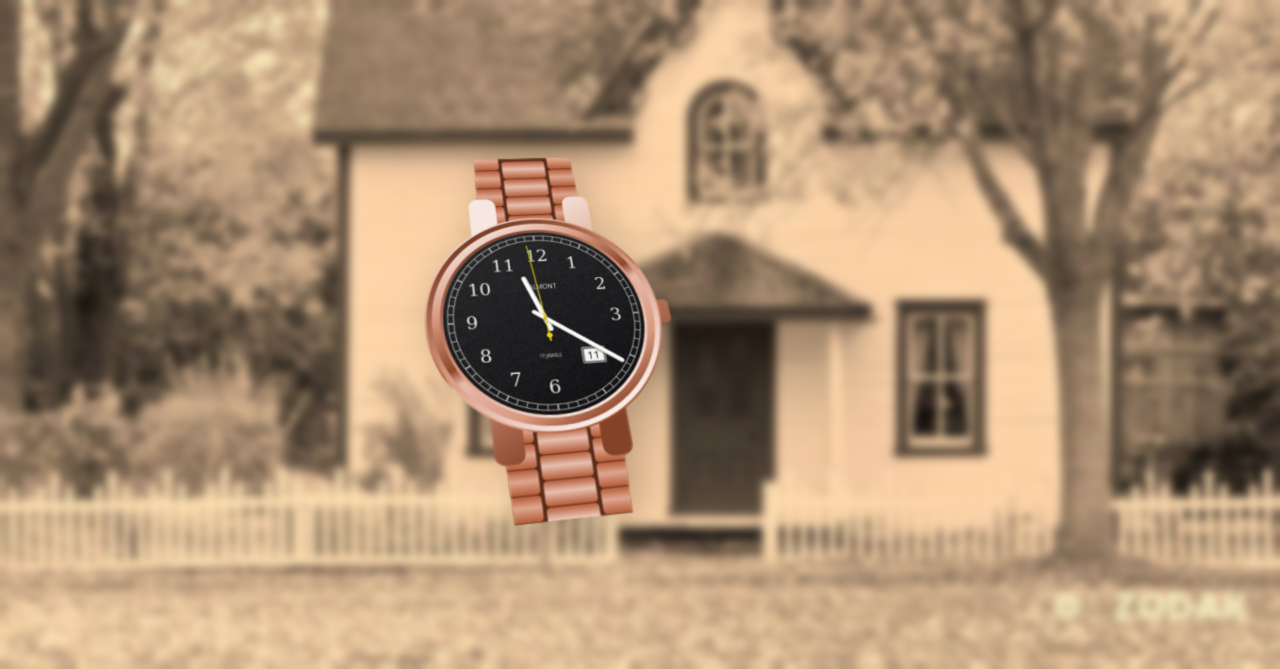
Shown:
11:20:59
